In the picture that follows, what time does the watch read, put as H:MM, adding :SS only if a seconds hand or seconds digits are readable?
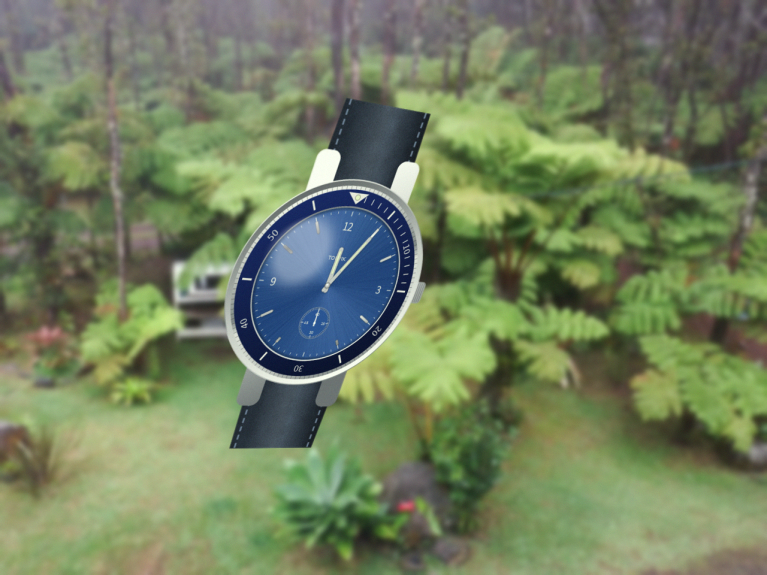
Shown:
12:05
